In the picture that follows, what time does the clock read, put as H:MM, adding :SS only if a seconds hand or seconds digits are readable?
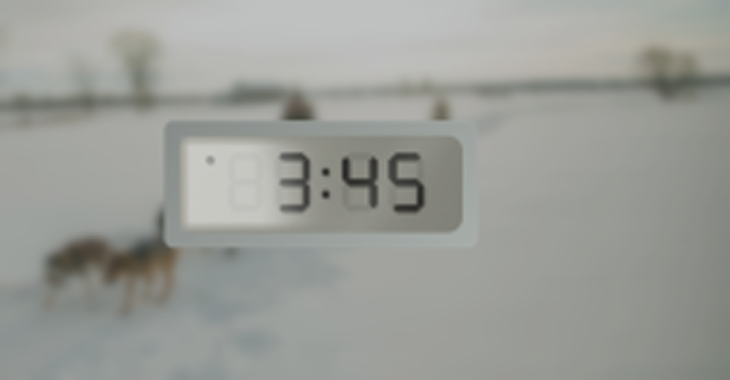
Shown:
3:45
